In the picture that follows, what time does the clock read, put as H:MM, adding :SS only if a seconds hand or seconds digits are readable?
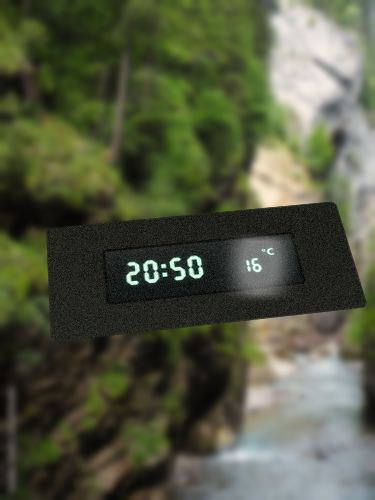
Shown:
20:50
